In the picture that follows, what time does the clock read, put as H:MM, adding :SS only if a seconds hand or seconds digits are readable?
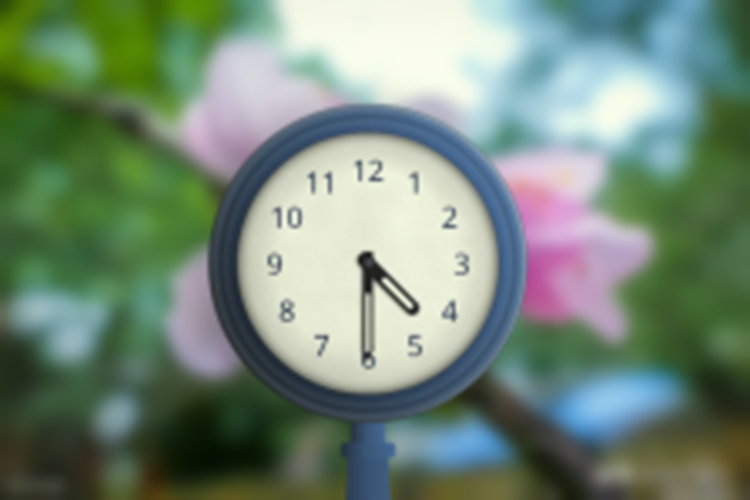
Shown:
4:30
